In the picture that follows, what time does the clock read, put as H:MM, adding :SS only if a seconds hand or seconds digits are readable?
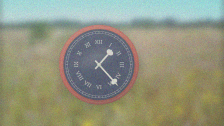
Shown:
1:23
